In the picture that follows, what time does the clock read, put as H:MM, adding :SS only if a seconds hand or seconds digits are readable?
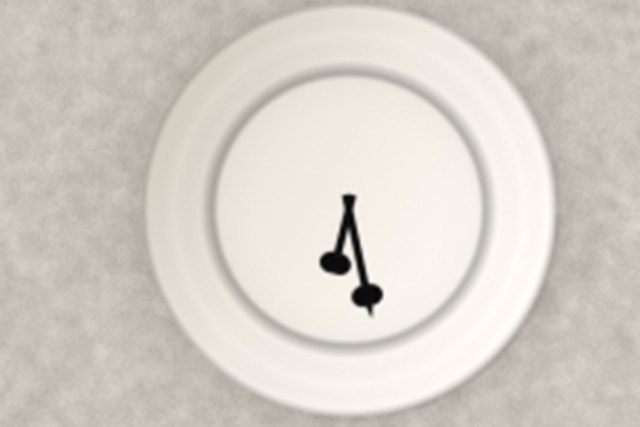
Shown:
6:28
